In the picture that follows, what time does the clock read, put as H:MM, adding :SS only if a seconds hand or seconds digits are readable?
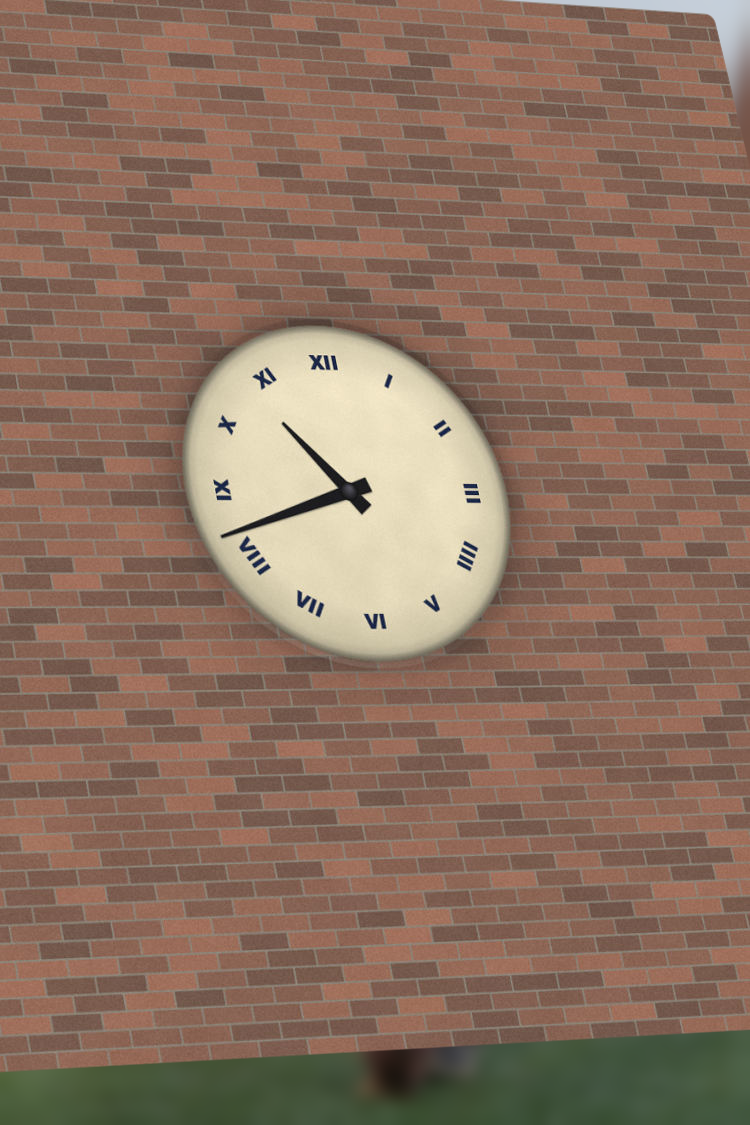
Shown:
10:42
